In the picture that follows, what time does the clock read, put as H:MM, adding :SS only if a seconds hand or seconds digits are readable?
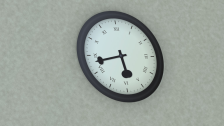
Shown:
5:43
